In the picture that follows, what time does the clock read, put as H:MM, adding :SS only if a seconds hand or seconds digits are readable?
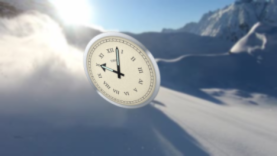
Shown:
10:03
